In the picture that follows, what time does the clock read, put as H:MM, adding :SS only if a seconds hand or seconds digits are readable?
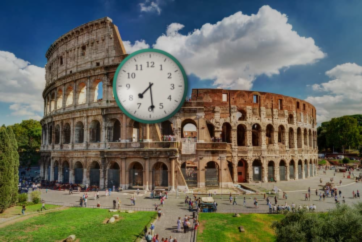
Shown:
7:29
